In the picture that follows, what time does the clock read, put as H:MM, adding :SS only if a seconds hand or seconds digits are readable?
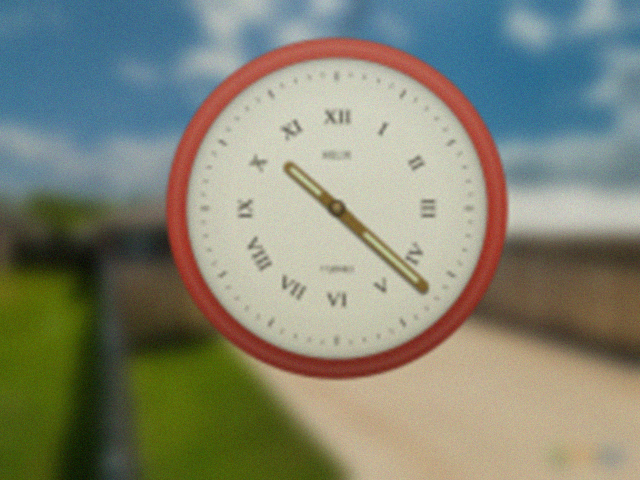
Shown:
10:22
